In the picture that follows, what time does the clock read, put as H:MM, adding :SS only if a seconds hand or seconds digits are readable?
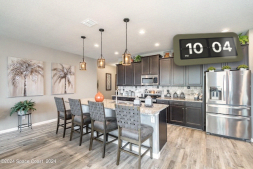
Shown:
10:04
